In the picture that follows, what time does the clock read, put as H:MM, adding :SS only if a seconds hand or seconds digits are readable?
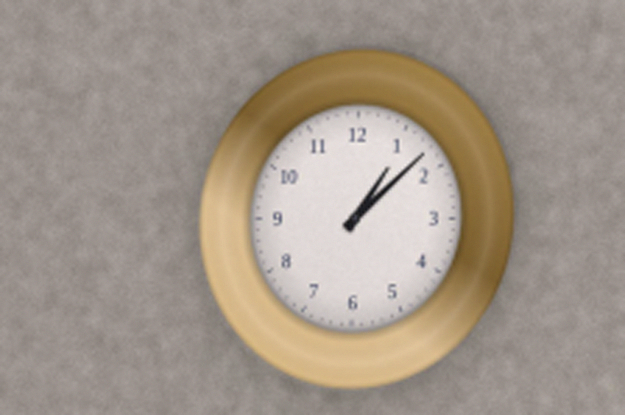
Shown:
1:08
